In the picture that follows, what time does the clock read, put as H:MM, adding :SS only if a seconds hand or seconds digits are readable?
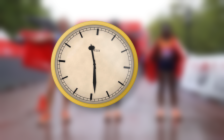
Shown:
11:29
